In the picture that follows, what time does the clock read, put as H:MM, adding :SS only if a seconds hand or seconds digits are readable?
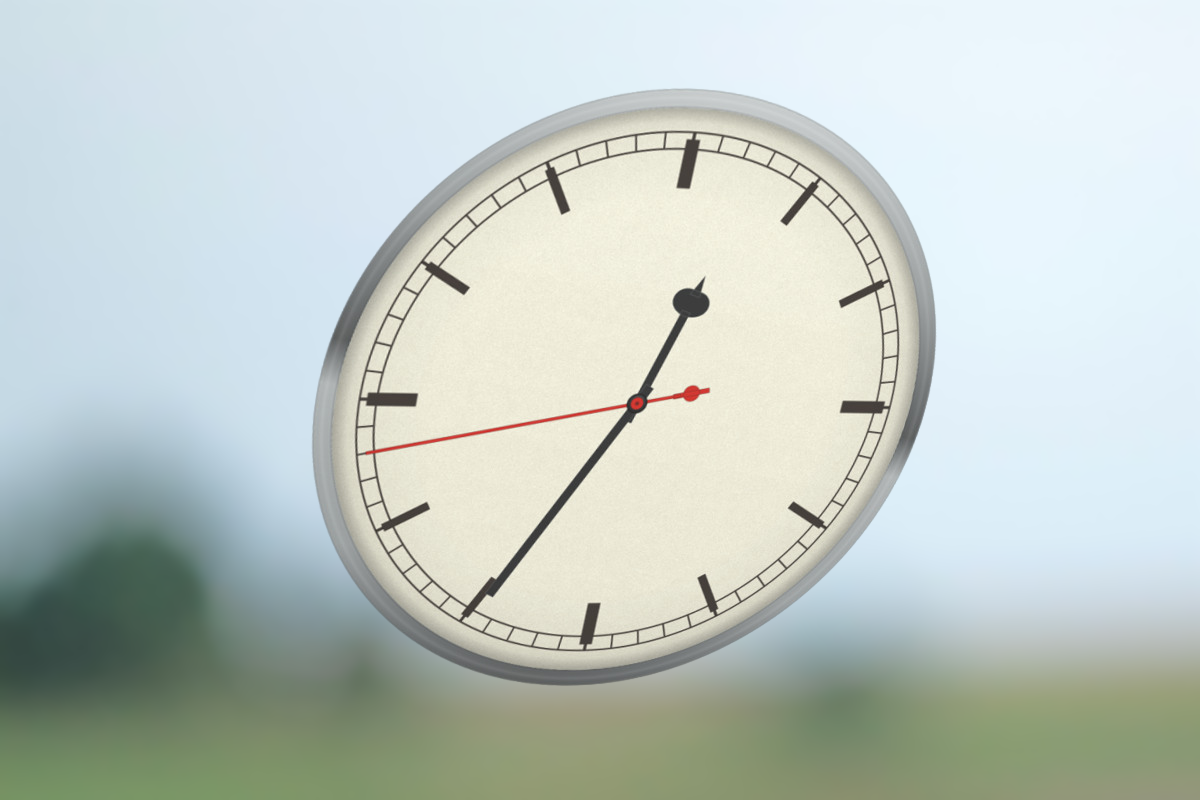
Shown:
12:34:43
